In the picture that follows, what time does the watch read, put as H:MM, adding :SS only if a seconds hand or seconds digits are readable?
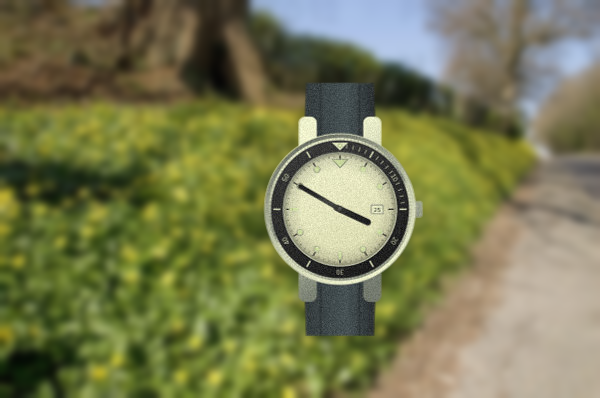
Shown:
3:50
